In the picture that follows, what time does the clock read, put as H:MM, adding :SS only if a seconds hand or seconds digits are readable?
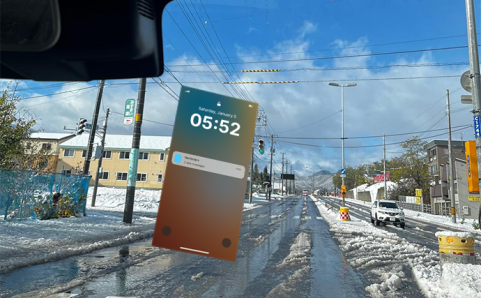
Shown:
5:52
